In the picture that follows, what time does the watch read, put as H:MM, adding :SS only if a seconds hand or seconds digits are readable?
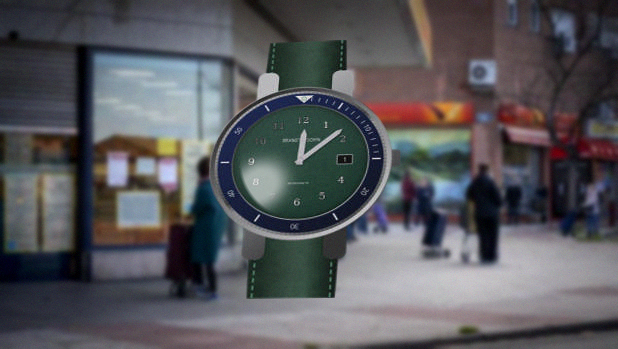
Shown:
12:08
